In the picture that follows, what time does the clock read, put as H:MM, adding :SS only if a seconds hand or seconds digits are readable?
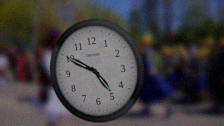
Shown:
4:50
